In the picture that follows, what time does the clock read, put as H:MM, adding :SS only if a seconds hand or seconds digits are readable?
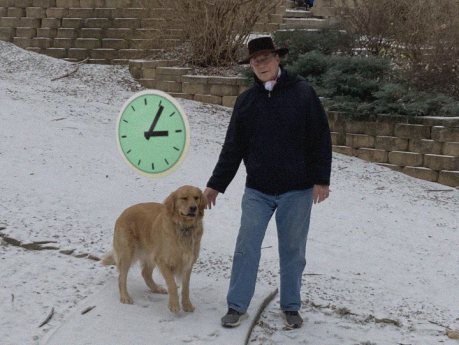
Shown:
3:06
